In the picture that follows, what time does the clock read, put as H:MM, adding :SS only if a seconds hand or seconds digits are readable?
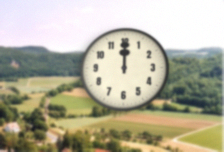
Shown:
12:00
